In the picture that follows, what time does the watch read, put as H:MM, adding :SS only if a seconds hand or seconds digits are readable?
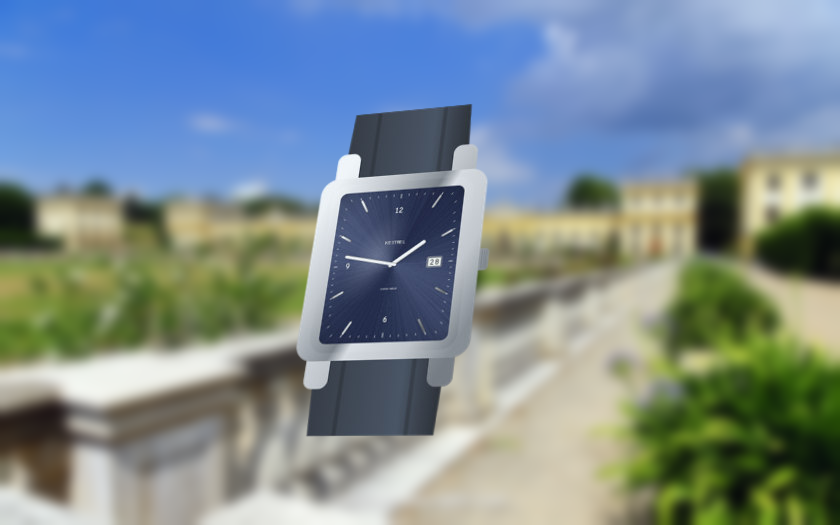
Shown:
1:47
